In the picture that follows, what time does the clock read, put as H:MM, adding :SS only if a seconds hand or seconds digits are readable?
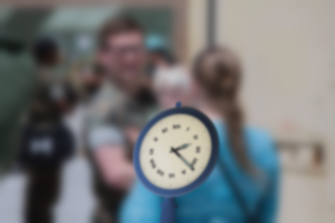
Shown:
2:22
